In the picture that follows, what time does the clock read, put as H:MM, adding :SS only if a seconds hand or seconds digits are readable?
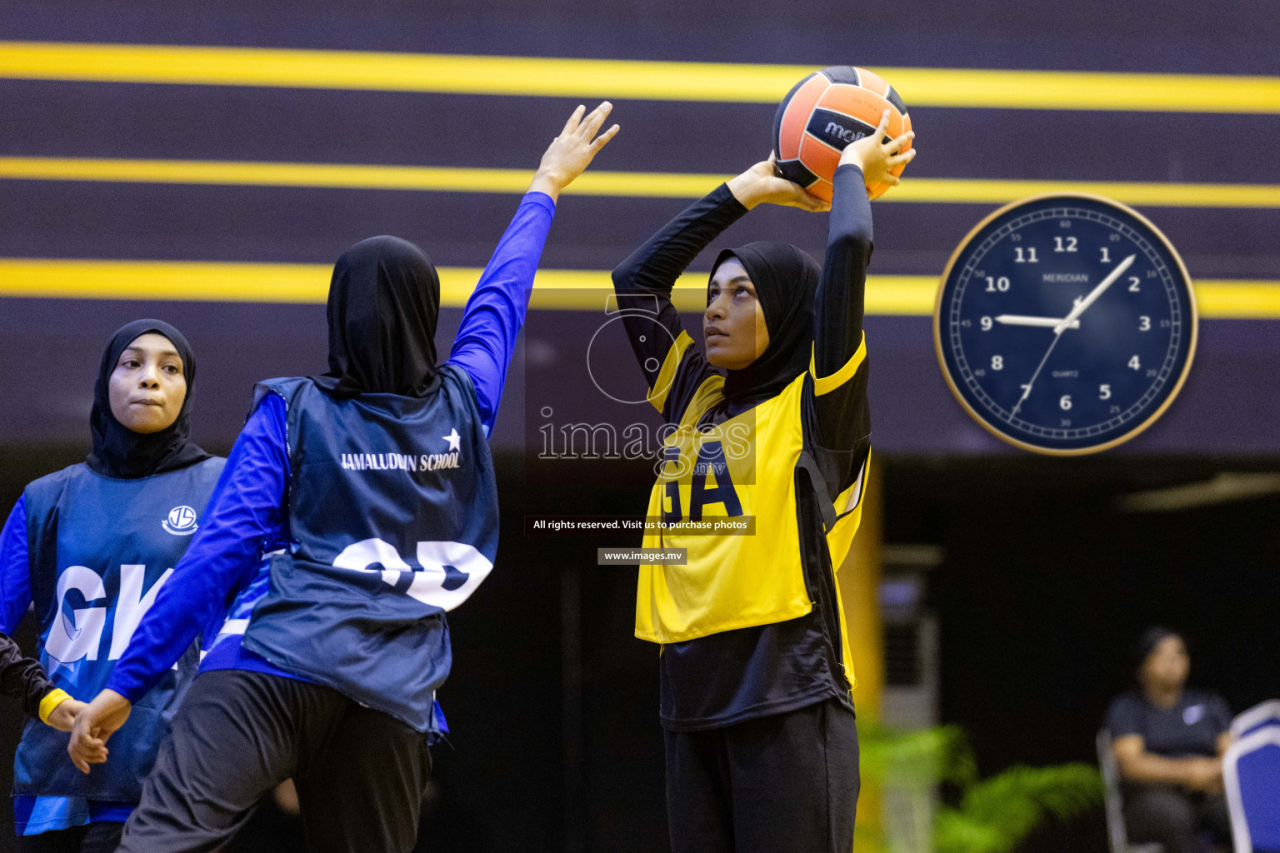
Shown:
9:07:35
